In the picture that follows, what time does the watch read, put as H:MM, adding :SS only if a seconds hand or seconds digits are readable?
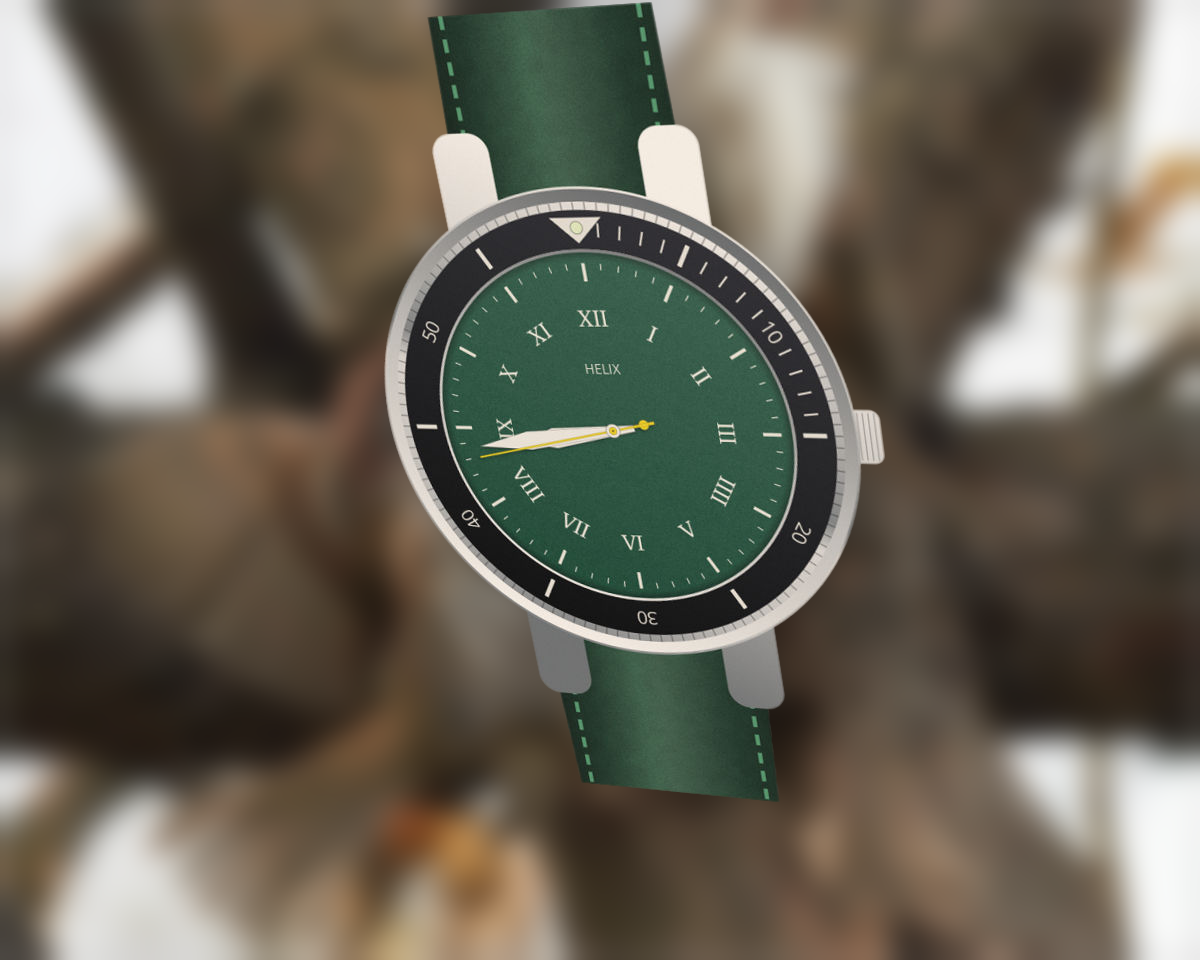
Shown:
8:43:43
